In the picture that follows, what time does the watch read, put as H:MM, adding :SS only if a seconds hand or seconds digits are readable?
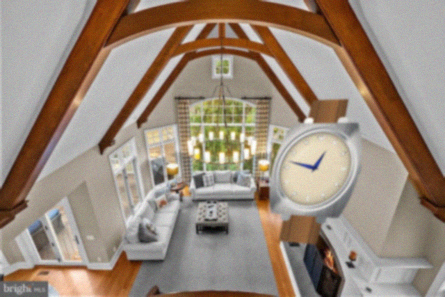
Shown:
12:47
